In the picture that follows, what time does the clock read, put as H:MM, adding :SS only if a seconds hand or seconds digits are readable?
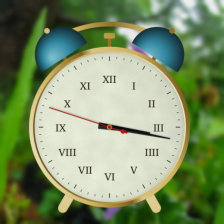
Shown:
3:16:48
